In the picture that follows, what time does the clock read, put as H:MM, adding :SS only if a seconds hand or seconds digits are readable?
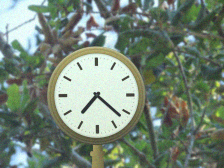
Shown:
7:22
